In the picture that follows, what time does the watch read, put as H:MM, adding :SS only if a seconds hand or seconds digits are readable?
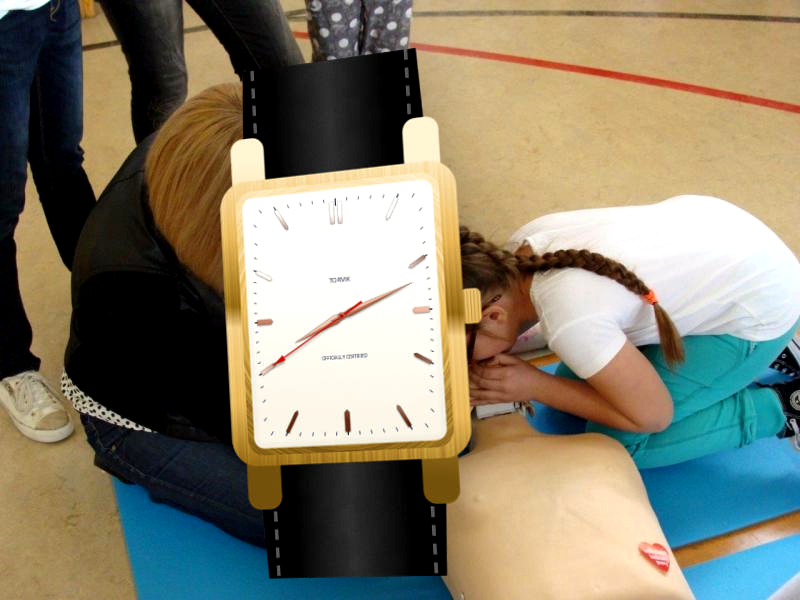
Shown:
8:11:40
